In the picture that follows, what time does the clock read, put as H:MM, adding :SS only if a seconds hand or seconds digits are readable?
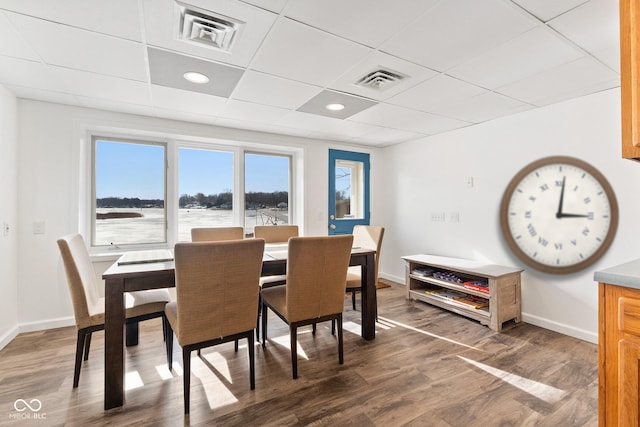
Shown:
3:01
